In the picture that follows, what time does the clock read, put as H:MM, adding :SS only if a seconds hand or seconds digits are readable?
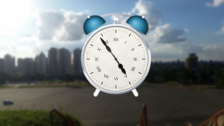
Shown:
4:54
